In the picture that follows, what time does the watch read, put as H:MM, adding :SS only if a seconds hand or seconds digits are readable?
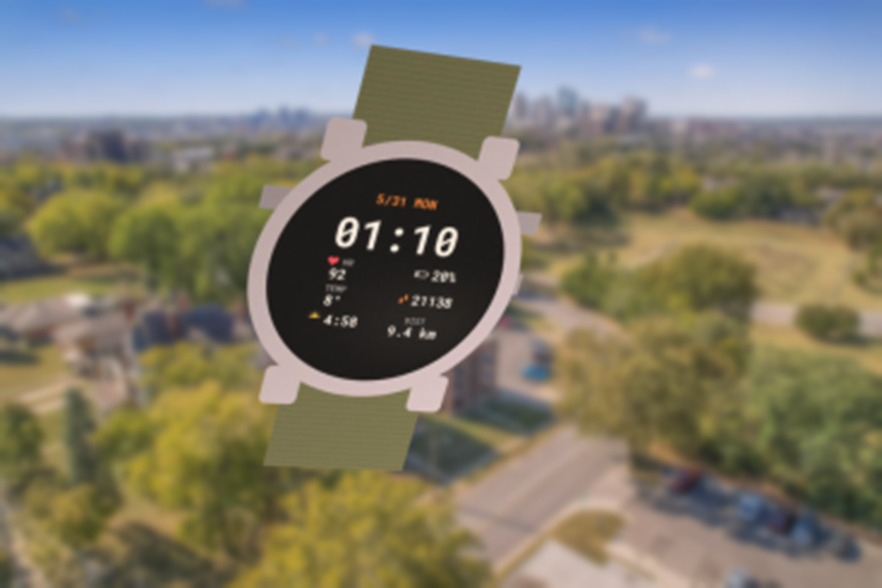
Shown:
1:10
